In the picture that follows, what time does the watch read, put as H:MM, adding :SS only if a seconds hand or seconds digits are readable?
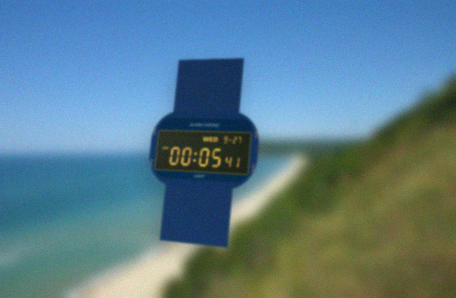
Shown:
0:05:41
